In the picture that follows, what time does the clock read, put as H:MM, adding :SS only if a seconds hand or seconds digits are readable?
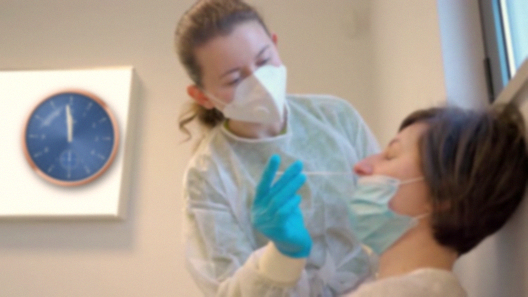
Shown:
11:59
